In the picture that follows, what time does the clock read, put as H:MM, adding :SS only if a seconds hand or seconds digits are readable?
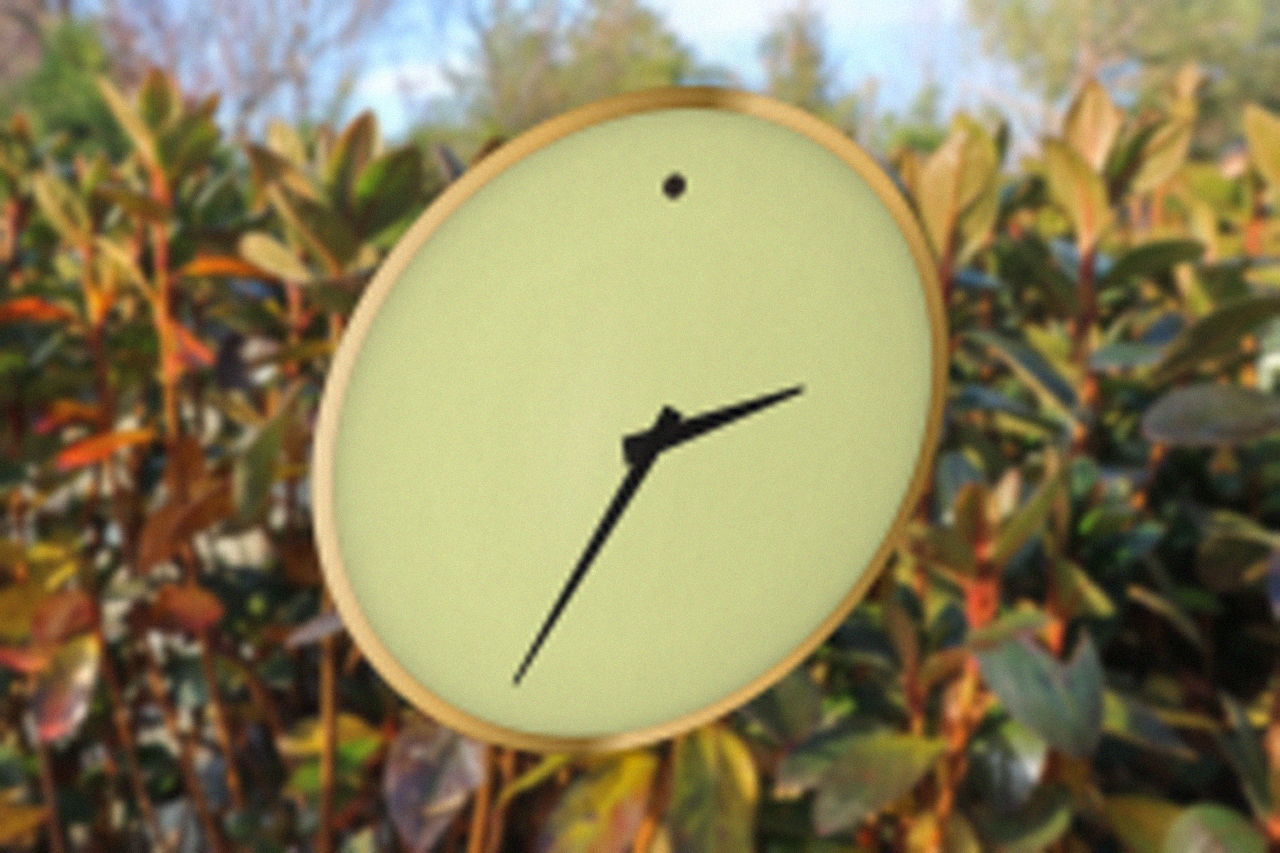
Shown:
2:35
